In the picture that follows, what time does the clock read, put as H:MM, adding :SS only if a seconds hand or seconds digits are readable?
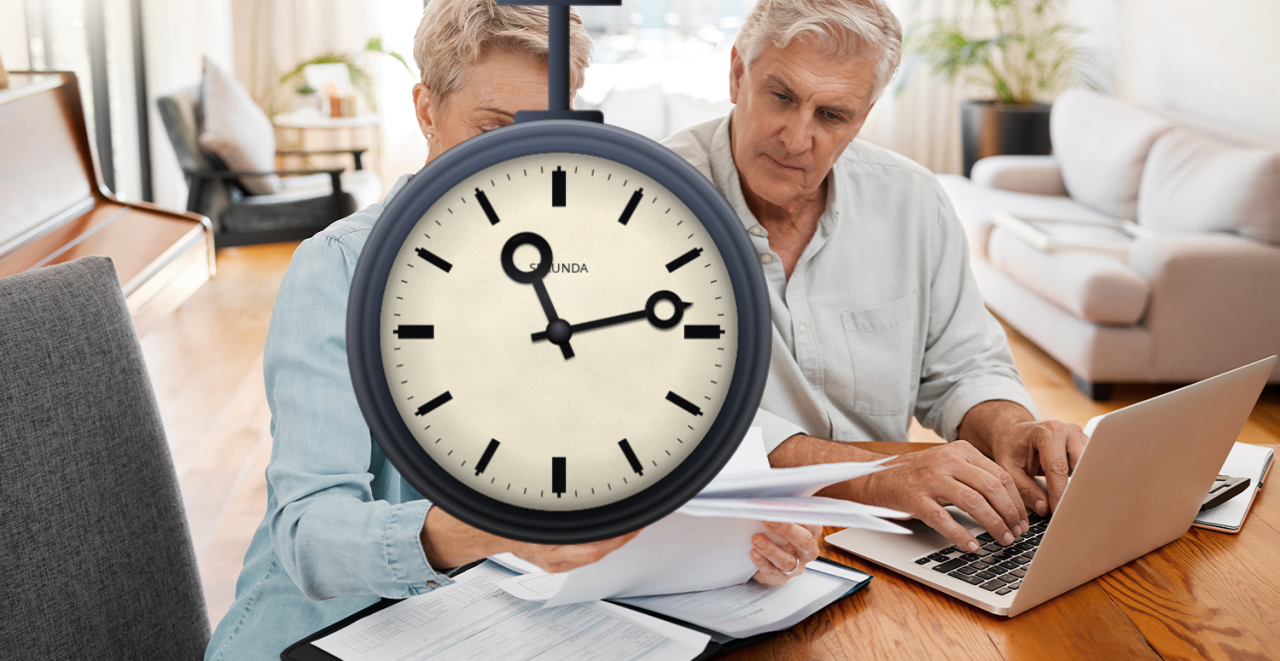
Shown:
11:13
